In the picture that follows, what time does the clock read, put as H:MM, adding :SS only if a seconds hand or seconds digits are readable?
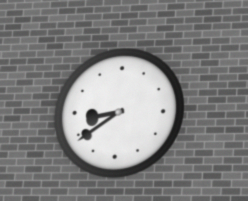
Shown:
8:39
